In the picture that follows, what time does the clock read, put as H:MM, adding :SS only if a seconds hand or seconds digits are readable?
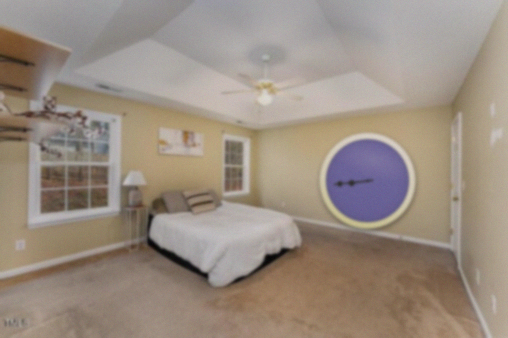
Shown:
8:44
